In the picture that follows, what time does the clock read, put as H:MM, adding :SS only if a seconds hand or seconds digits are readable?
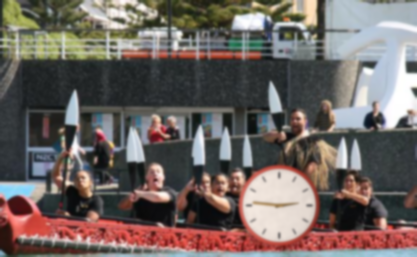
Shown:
2:46
